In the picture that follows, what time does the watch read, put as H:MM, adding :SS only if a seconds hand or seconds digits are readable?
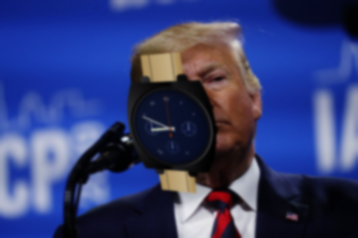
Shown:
8:49
